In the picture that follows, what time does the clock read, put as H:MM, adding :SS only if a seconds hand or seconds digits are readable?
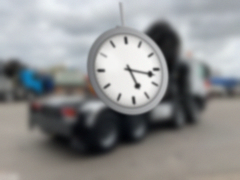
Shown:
5:17
